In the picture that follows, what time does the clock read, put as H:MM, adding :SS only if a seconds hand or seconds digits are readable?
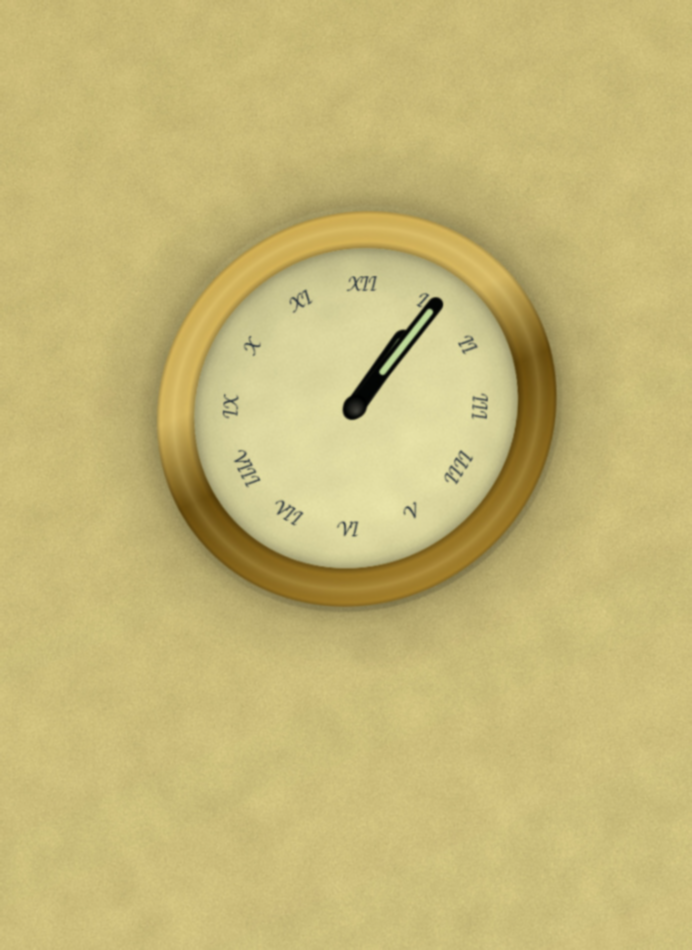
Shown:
1:06
